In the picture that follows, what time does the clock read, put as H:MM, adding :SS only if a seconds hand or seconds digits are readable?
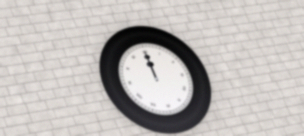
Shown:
12:00
